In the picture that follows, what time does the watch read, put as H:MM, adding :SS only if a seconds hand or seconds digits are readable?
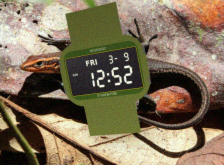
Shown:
12:52
